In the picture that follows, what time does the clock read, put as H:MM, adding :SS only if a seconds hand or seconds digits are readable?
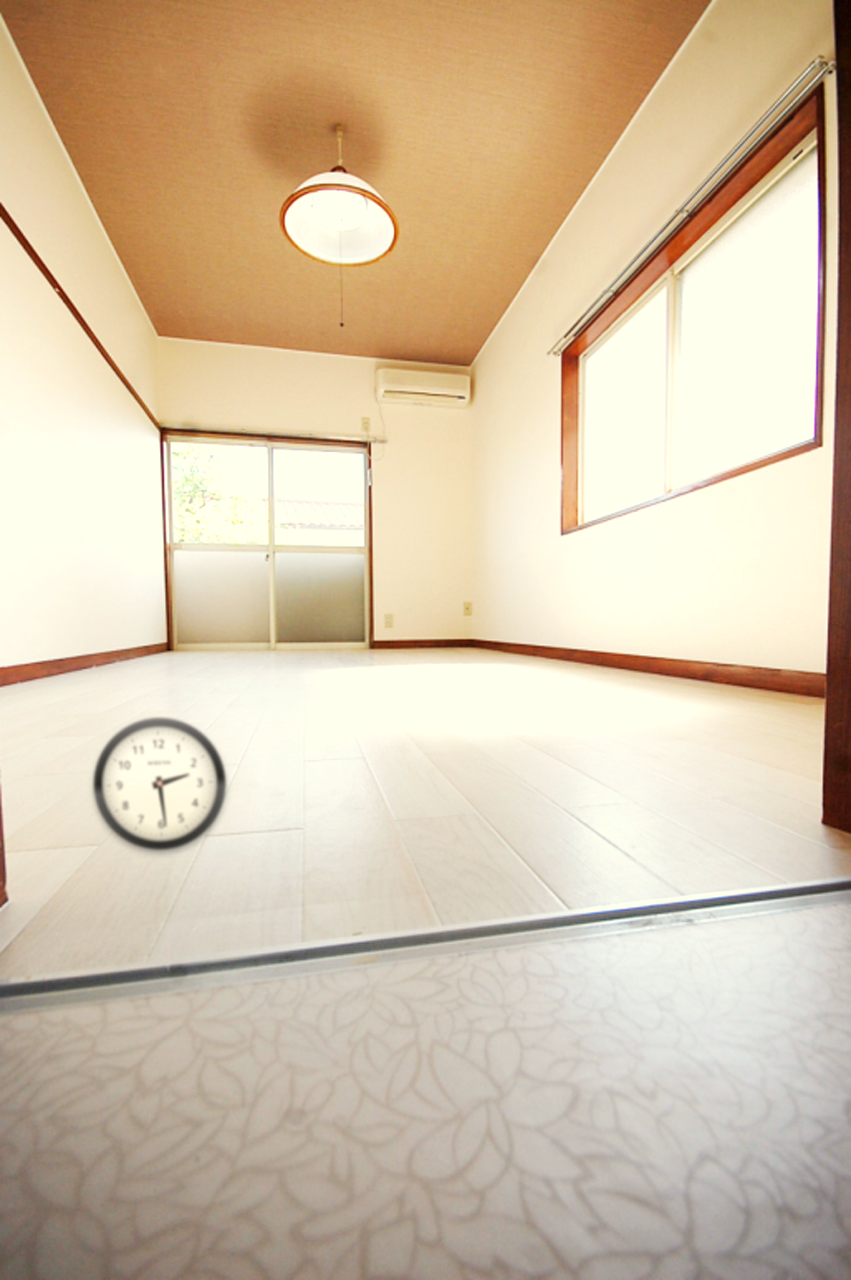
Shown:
2:29
